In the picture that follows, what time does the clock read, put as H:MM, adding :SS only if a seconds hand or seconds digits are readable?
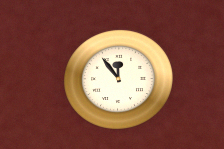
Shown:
11:54
